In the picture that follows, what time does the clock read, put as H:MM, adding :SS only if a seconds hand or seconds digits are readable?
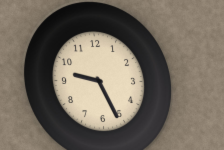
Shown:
9:26
